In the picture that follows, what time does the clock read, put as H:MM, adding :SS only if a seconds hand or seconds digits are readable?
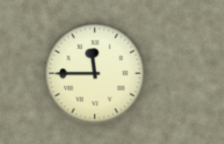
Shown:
11:45
